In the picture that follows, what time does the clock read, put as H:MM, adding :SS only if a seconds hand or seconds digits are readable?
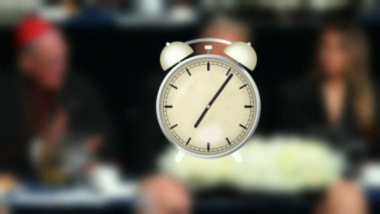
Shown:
7:06
